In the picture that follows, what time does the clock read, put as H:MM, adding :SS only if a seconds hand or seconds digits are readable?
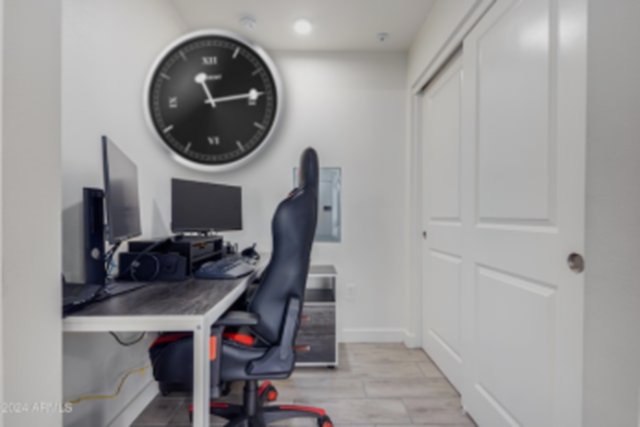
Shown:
11:14
